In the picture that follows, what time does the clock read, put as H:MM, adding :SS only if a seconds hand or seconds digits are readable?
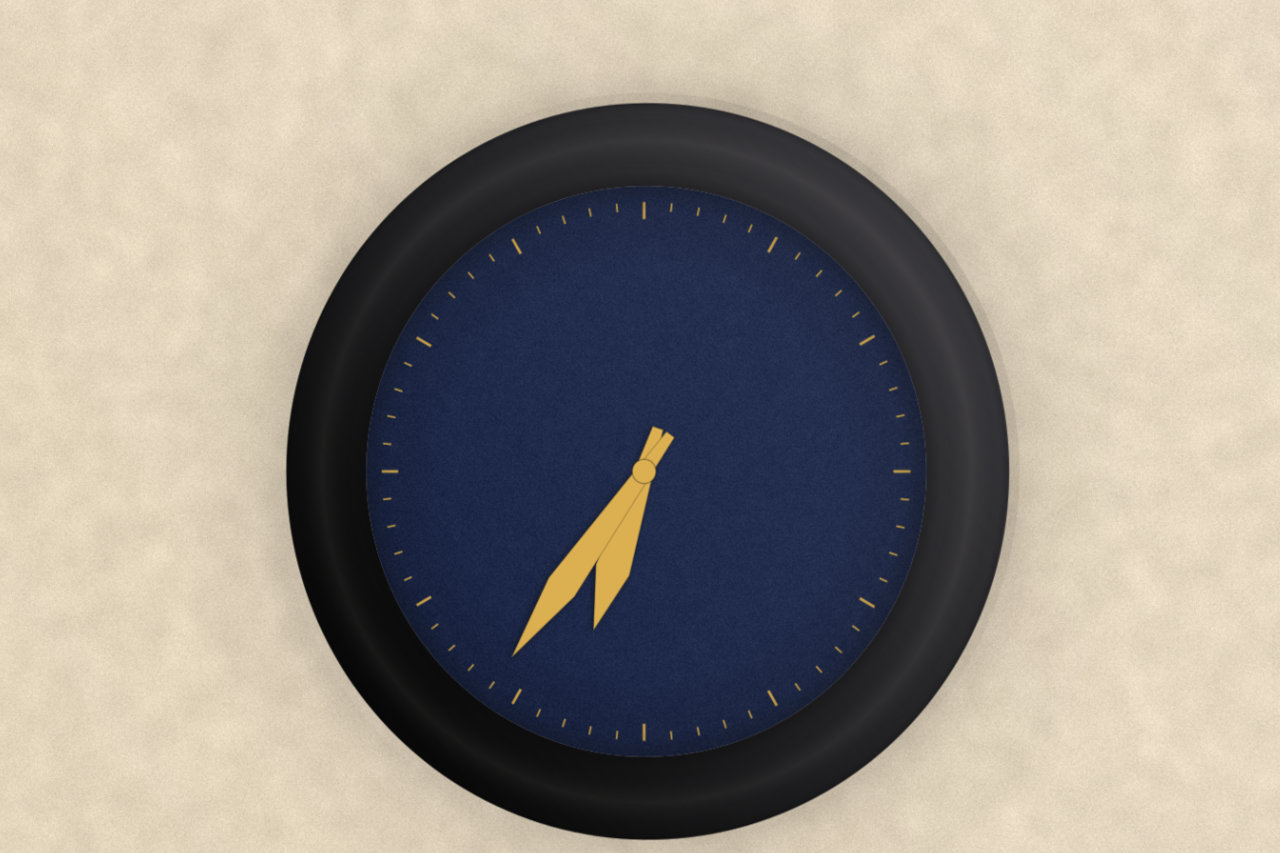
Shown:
6:36
